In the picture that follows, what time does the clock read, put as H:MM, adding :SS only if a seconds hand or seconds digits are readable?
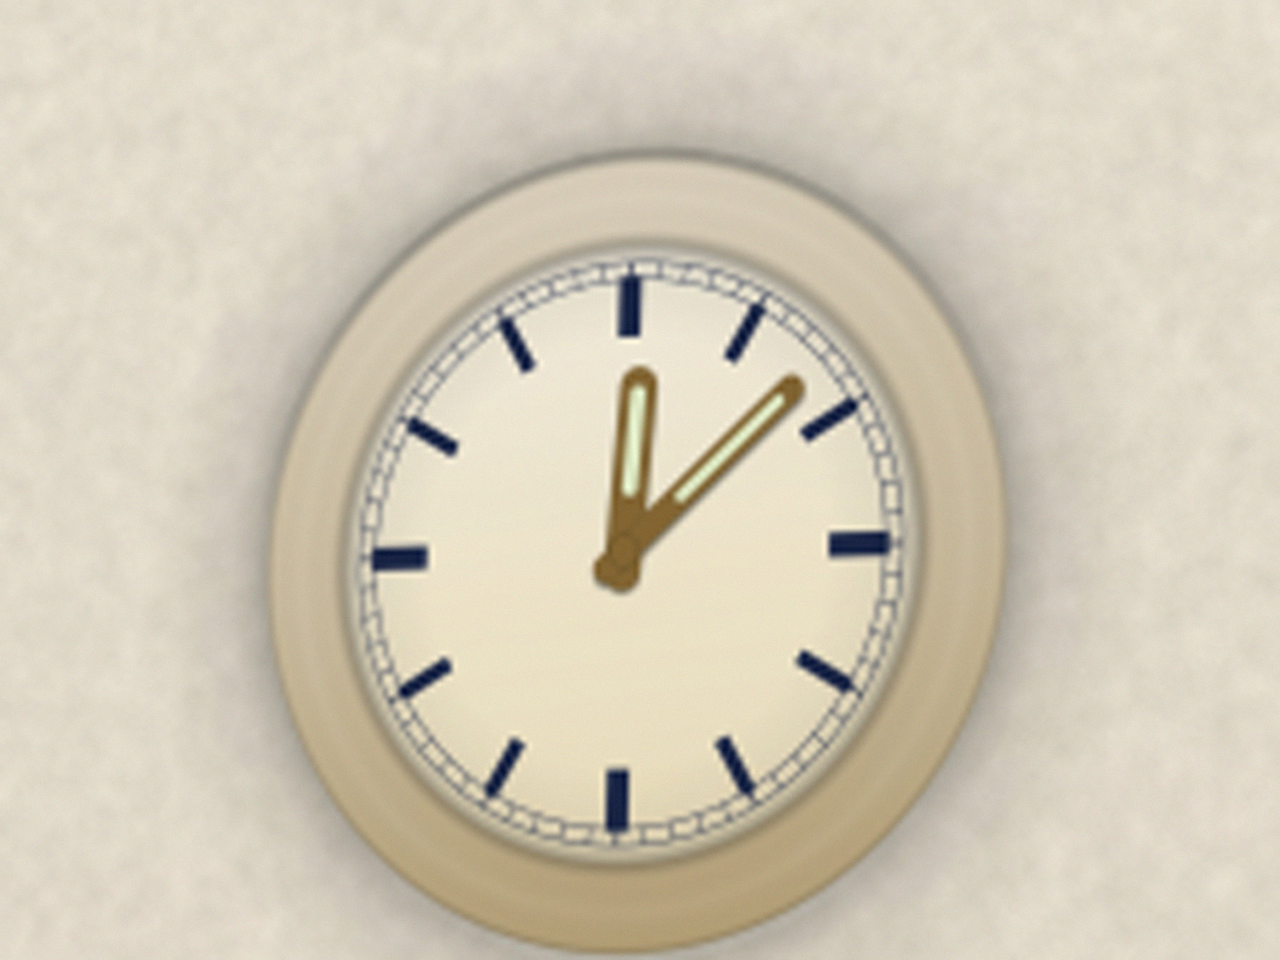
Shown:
12:08
